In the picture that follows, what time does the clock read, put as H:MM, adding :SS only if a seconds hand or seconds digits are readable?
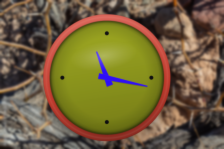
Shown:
11:17
